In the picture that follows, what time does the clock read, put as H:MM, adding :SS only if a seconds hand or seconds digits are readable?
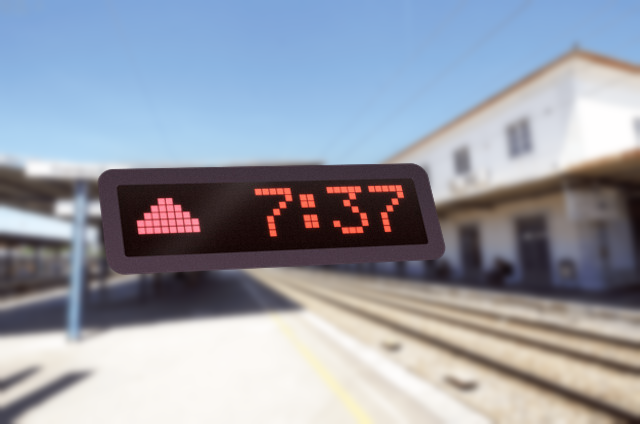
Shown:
7:37
